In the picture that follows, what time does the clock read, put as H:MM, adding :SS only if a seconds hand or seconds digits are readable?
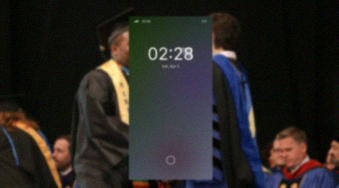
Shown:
2:28
